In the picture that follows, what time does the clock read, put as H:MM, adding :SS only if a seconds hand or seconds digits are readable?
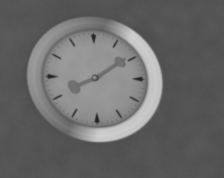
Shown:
8:09
